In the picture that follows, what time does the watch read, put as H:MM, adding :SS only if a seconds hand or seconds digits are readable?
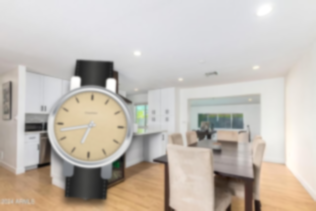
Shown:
6:43
